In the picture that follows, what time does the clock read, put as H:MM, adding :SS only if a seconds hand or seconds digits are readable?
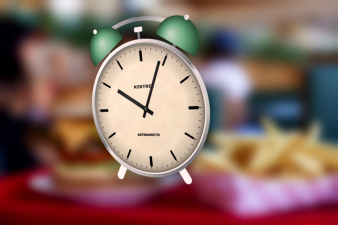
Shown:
10:04
